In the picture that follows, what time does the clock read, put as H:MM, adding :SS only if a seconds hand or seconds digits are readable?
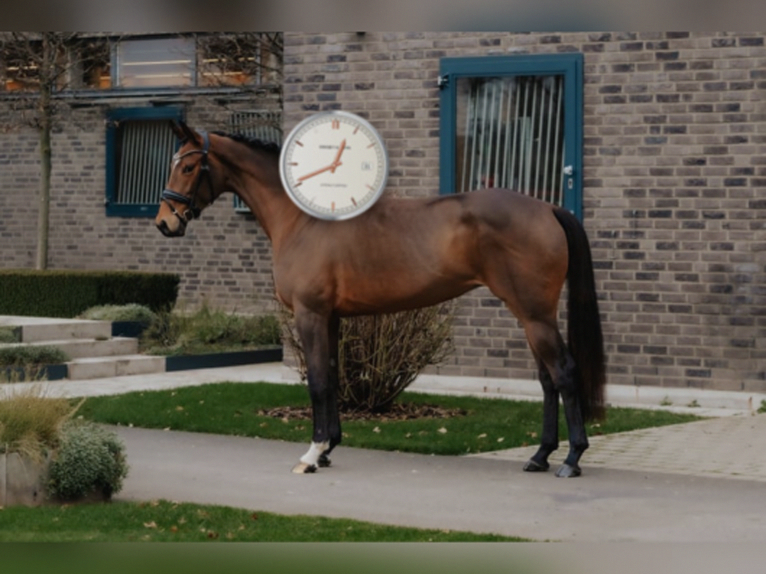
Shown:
12:41
